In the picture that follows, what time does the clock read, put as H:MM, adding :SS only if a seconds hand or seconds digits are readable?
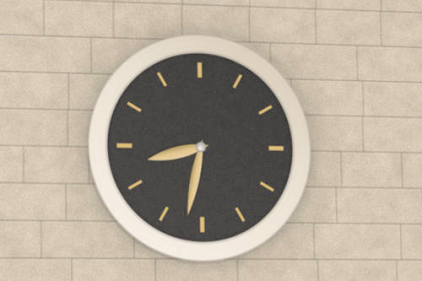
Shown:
8:32
